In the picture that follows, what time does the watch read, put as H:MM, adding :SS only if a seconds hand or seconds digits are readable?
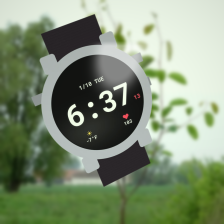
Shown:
6:37
